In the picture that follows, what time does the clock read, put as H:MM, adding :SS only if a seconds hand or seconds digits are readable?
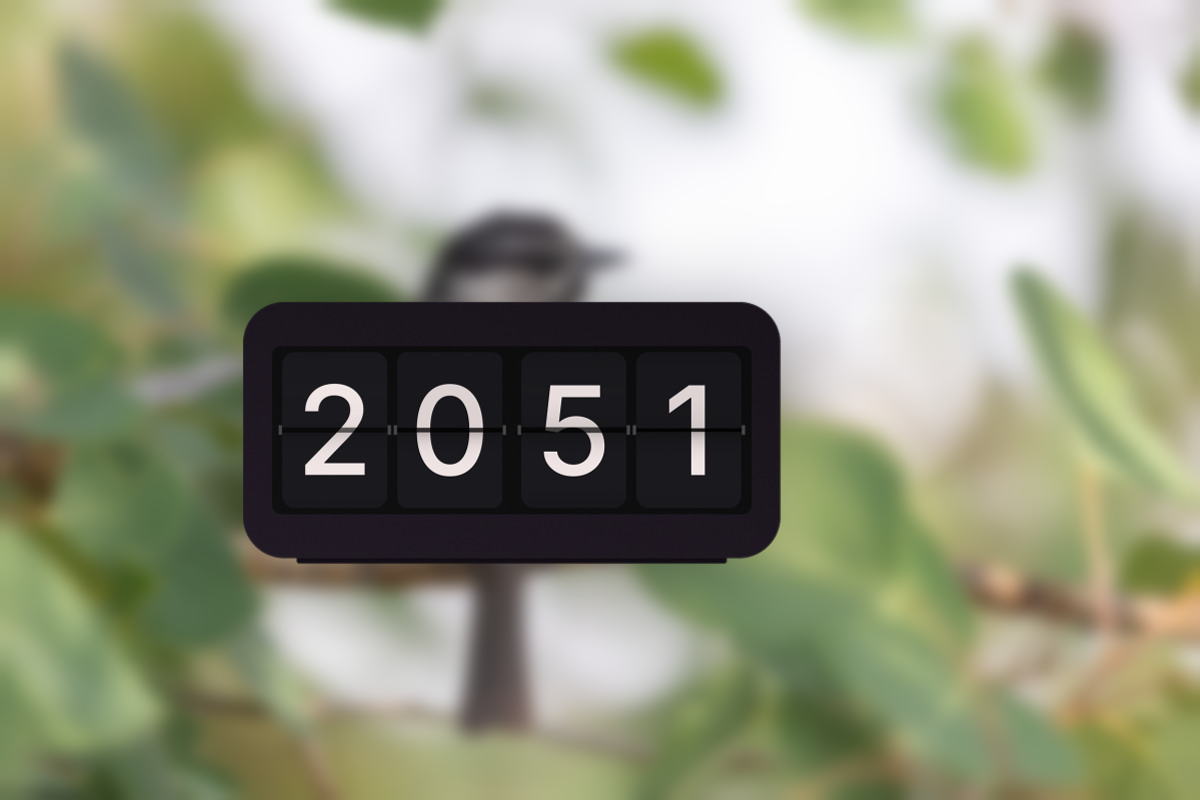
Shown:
20:51
